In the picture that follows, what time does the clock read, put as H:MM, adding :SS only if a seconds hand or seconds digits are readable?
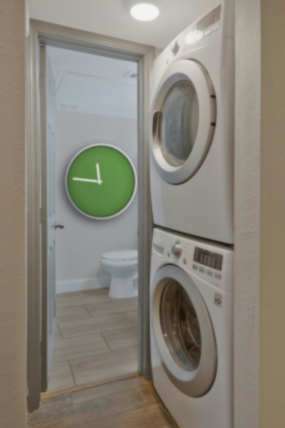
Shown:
11:46
